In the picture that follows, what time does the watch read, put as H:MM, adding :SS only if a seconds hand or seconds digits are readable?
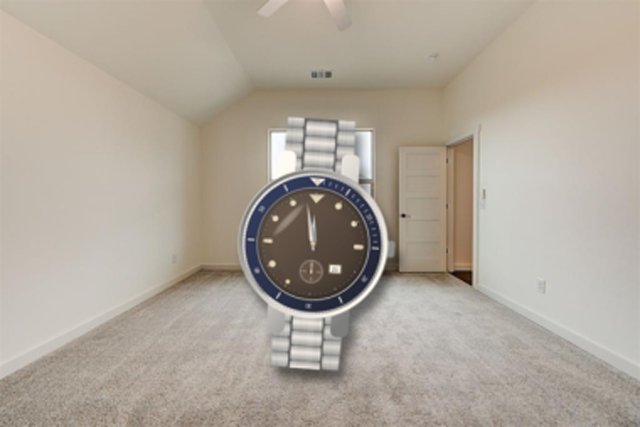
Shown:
11:58
